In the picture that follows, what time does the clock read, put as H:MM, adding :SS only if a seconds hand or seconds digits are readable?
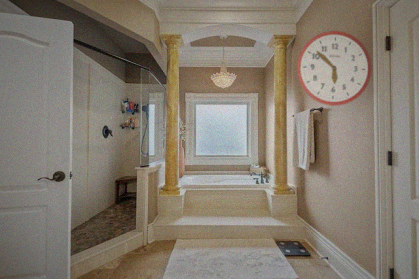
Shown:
5:52
